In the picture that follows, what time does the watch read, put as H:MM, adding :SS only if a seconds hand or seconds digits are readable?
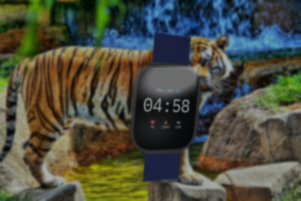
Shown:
4:58
